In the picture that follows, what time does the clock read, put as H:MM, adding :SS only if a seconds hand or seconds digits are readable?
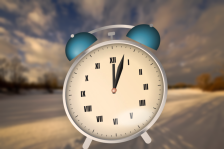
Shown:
12:03
